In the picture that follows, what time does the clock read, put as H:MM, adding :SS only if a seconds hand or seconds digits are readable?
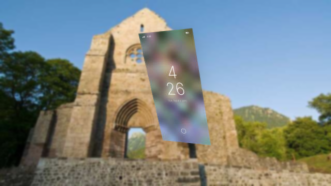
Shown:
4:26
